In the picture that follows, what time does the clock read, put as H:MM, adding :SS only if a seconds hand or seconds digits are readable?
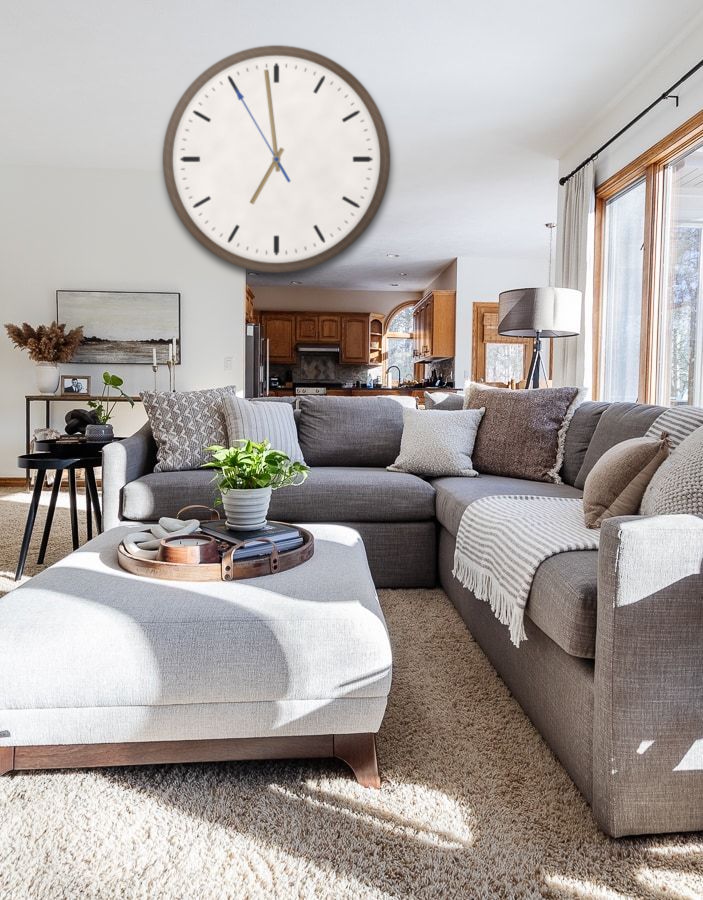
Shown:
6:58:55
